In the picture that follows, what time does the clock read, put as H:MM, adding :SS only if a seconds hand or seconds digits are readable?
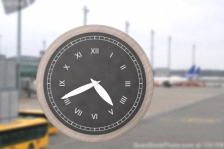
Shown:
4:41
